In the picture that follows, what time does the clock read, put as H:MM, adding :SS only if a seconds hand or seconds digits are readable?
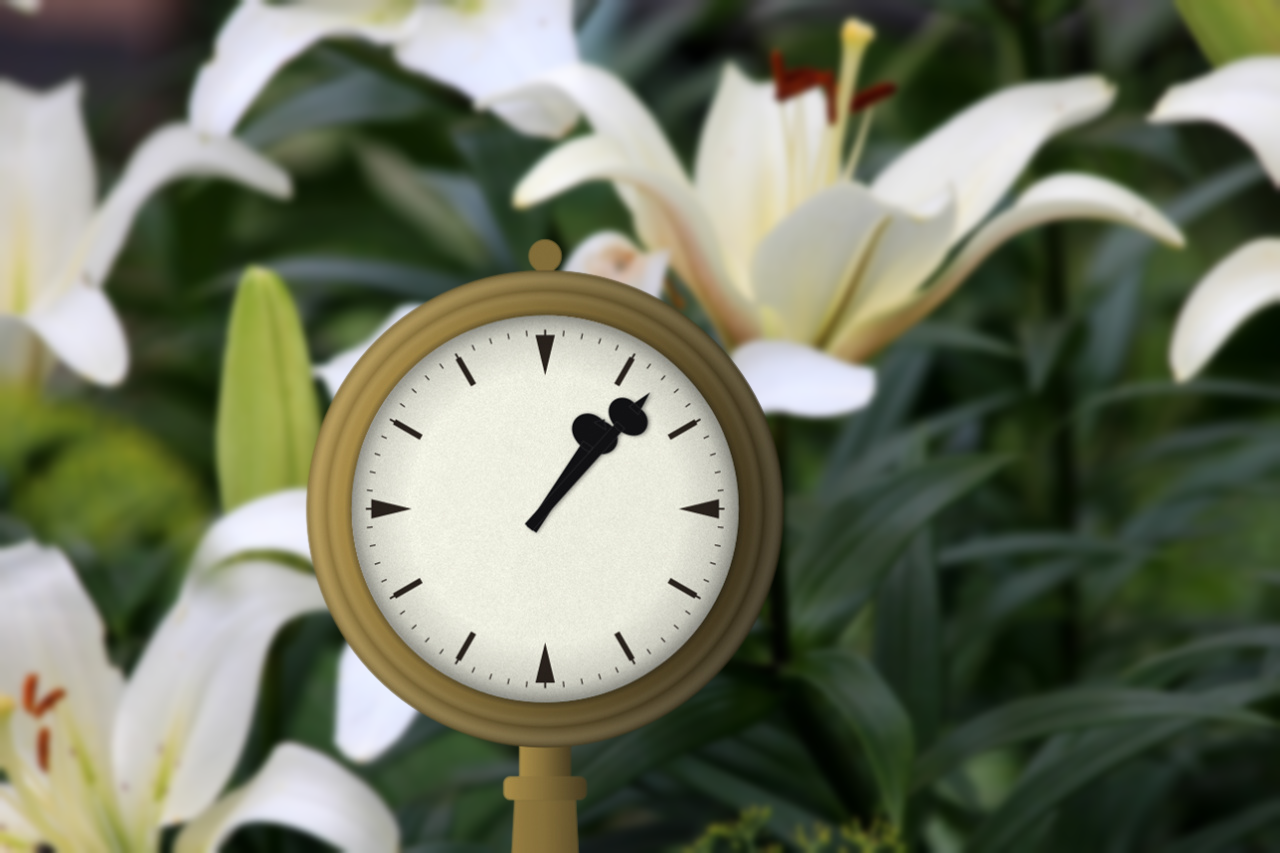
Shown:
1:07
